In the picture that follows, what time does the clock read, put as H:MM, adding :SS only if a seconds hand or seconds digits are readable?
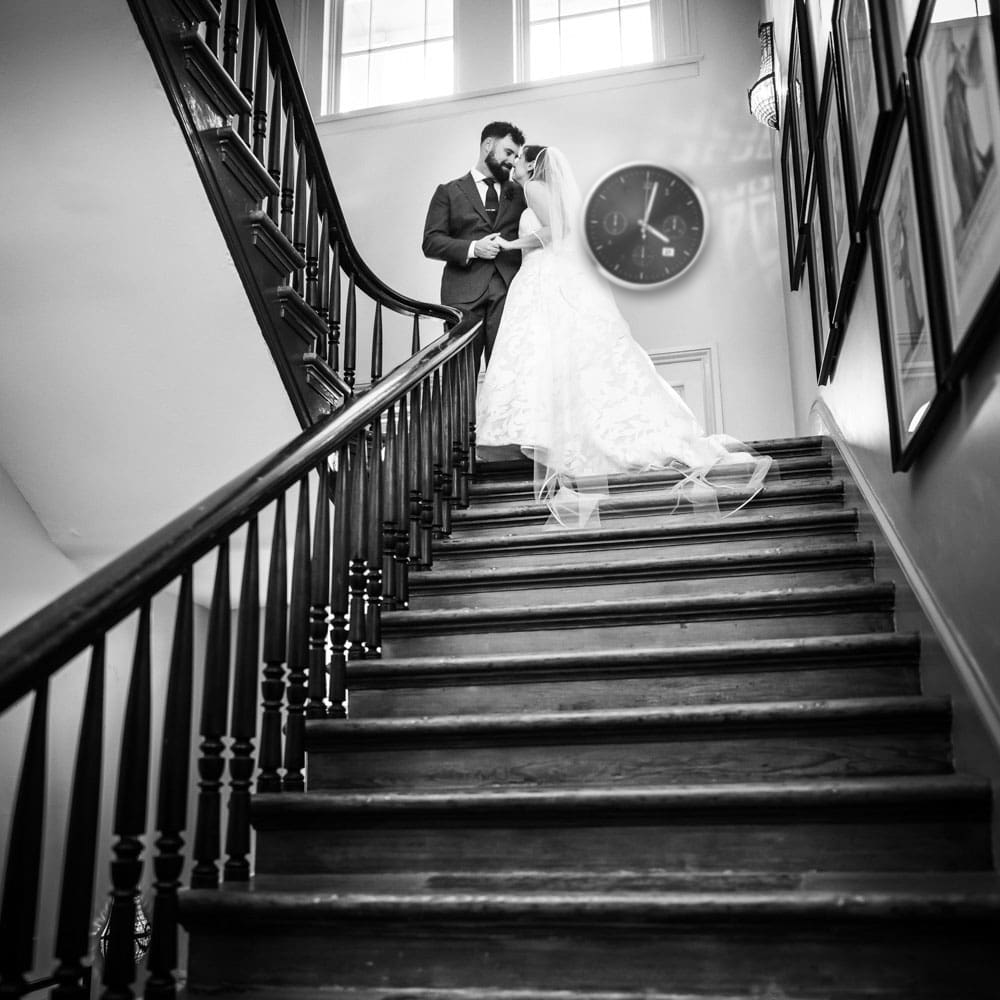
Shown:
4:02
